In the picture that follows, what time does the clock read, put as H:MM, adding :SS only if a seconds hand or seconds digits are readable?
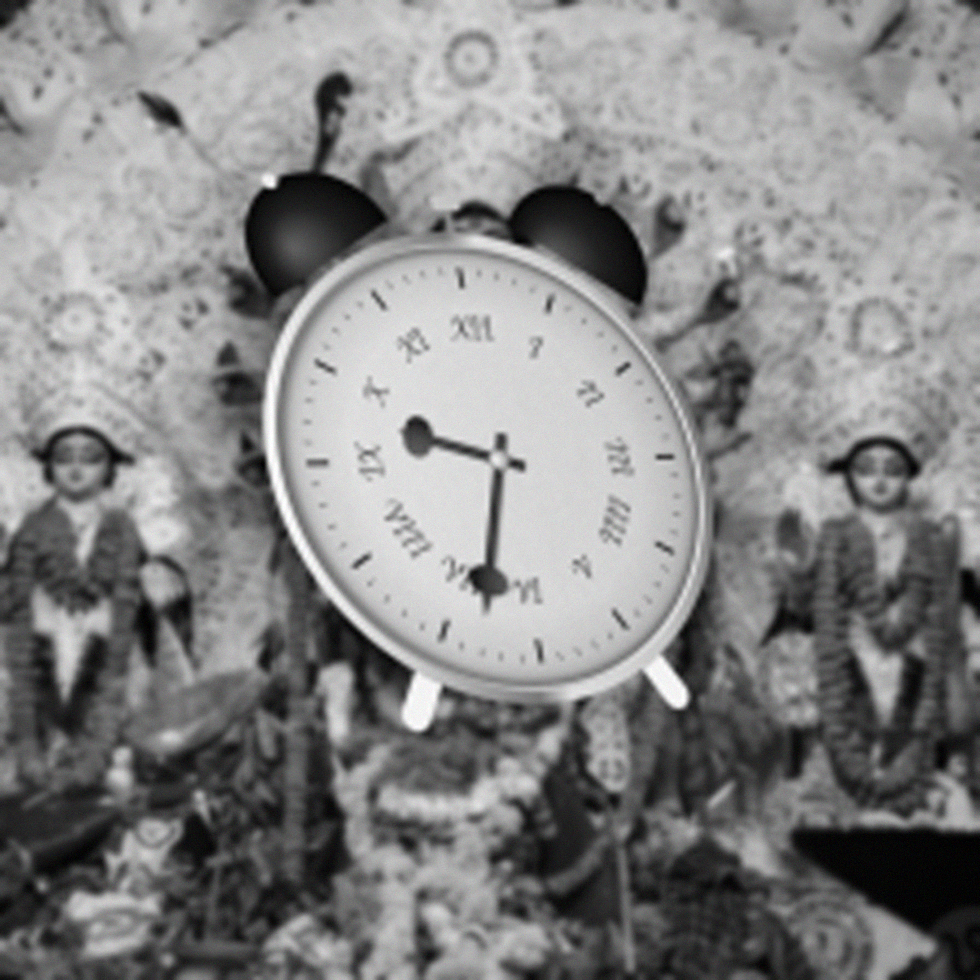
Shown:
9:33
